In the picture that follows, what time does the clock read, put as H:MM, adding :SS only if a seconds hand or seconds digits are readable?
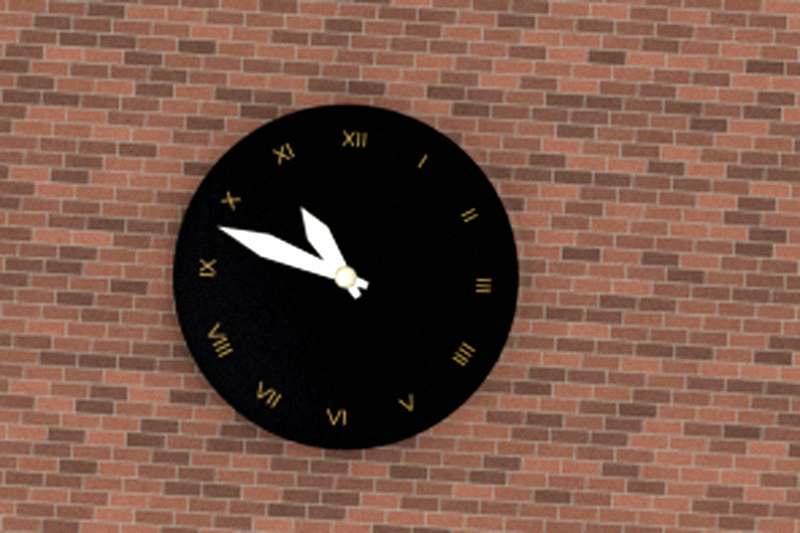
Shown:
10:48
